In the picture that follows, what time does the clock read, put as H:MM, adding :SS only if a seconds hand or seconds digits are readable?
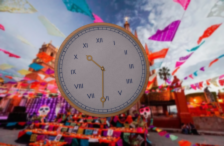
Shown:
10:31
